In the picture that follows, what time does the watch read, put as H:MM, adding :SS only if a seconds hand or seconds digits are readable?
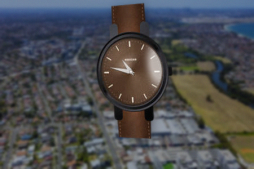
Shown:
10:47
